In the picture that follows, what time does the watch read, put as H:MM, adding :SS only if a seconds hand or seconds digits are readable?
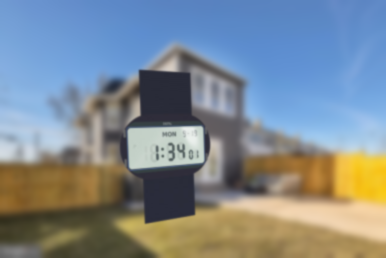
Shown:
1:34
